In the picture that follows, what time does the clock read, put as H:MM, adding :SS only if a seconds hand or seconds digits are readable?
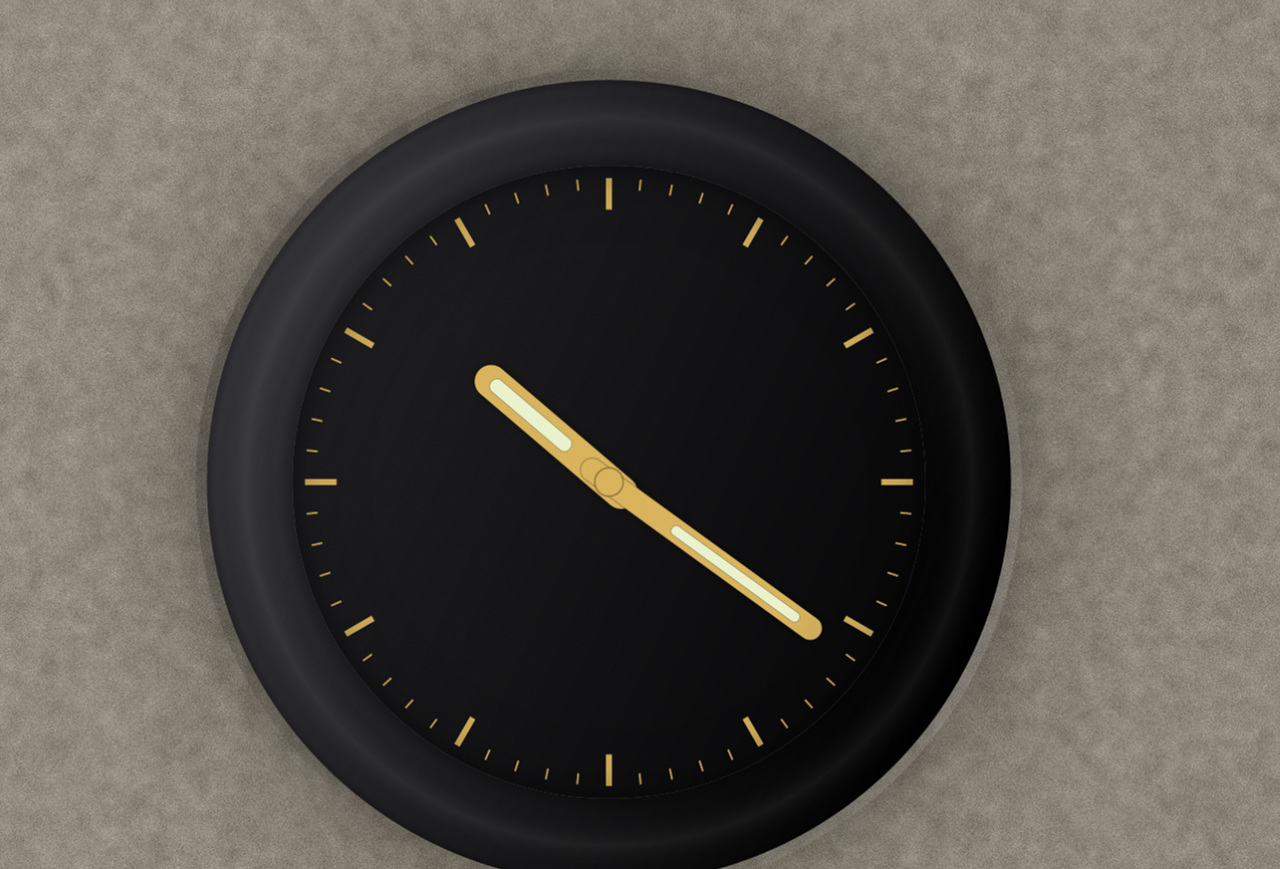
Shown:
10:21
